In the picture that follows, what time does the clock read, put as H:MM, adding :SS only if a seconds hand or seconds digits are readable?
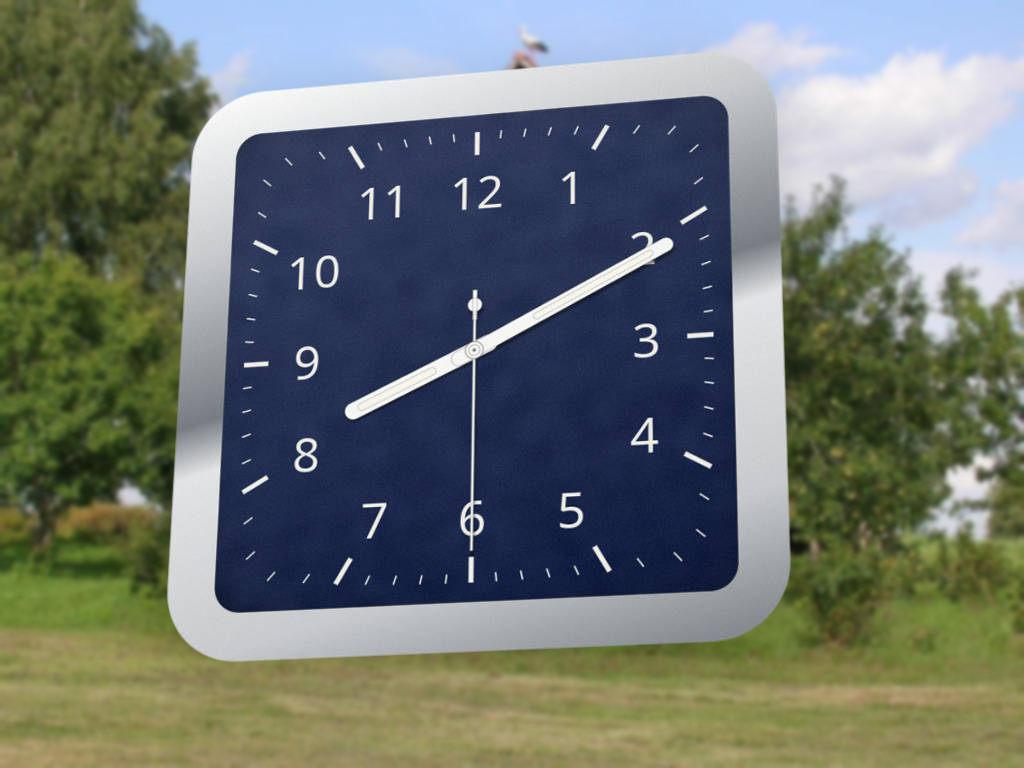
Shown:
8:10:30
